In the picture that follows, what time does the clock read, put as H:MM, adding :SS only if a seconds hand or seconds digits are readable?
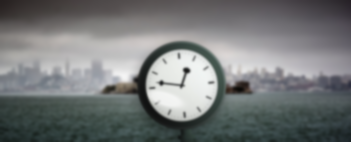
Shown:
12:47
